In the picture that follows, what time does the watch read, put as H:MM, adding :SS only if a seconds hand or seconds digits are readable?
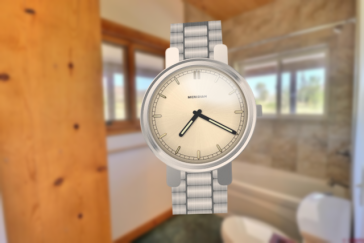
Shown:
7:20
